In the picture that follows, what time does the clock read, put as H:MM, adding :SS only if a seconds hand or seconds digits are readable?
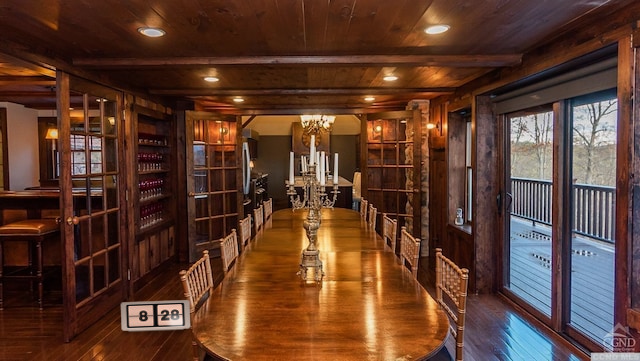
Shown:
8:28
